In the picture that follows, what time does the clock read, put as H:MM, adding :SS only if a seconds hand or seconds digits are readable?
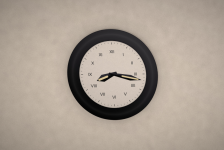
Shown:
8:17
